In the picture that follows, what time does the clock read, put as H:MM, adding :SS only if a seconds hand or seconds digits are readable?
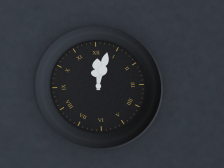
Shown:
12:03
